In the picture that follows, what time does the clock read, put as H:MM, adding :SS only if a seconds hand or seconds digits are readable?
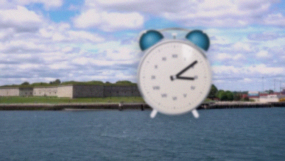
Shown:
3:09
